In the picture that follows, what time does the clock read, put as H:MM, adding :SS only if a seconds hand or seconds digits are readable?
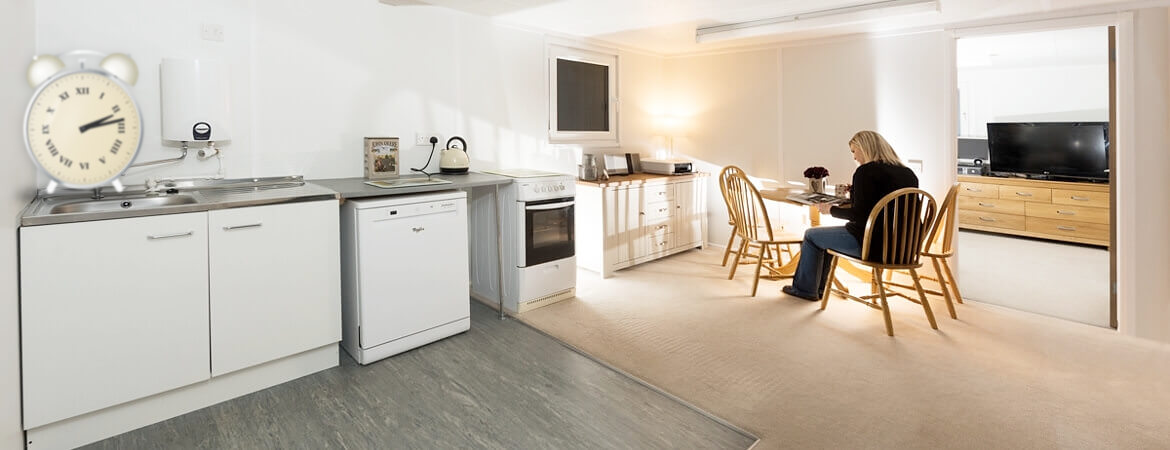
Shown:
2:13
